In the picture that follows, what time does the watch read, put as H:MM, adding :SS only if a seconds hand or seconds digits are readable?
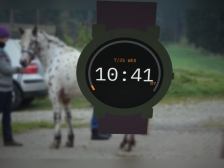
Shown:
10:41
